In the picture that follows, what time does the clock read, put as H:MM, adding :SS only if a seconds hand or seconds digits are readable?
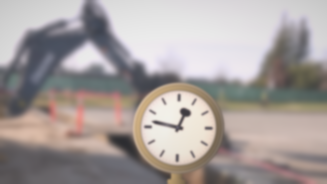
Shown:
12:47
